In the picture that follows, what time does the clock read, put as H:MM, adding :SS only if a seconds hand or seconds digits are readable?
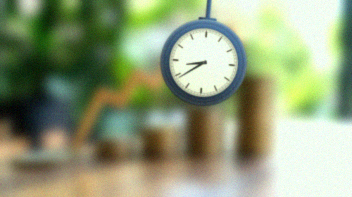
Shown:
8:39
